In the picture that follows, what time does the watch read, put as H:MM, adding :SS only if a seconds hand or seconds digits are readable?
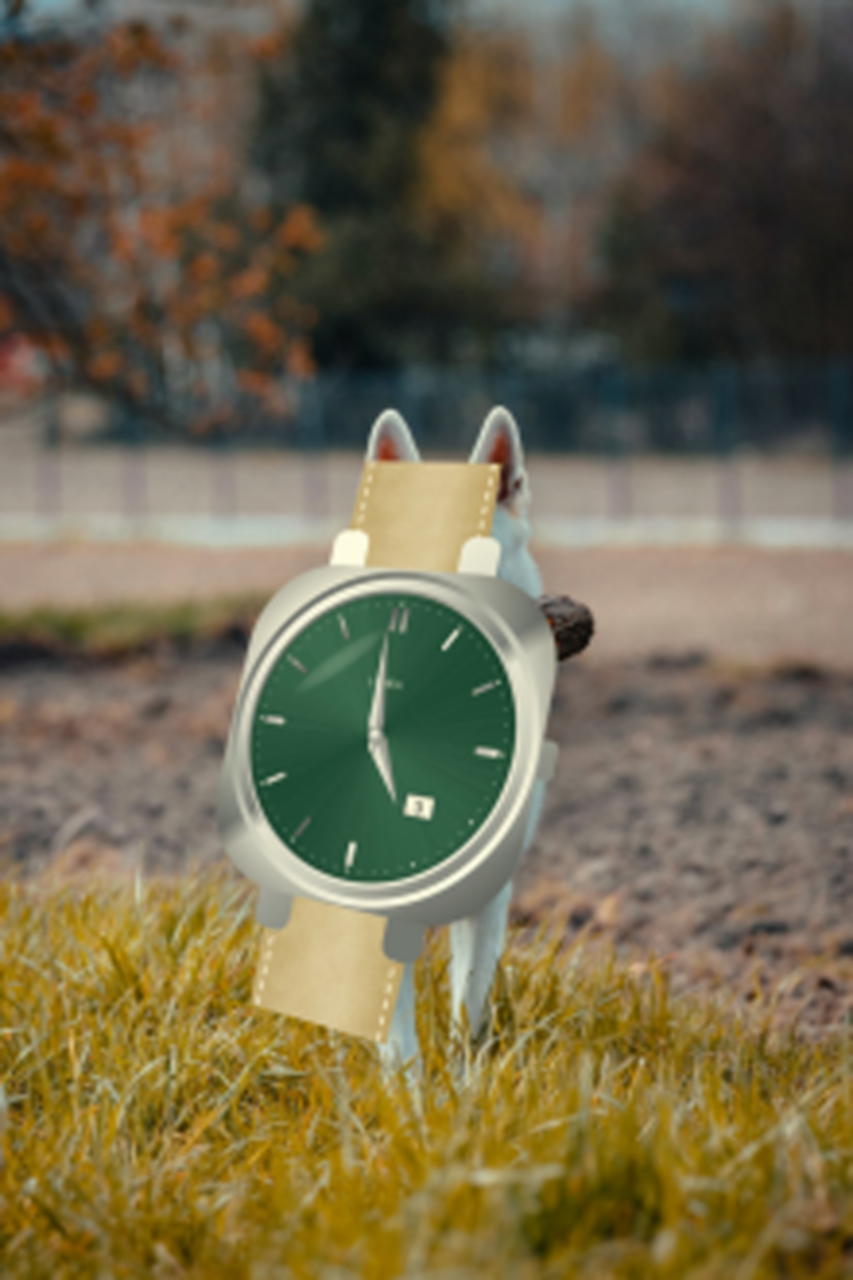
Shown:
4:59
